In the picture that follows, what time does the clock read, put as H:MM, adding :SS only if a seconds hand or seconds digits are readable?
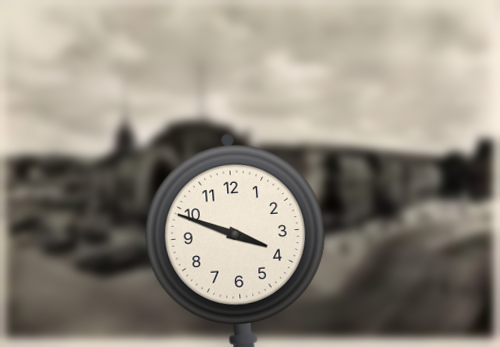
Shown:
3:49
